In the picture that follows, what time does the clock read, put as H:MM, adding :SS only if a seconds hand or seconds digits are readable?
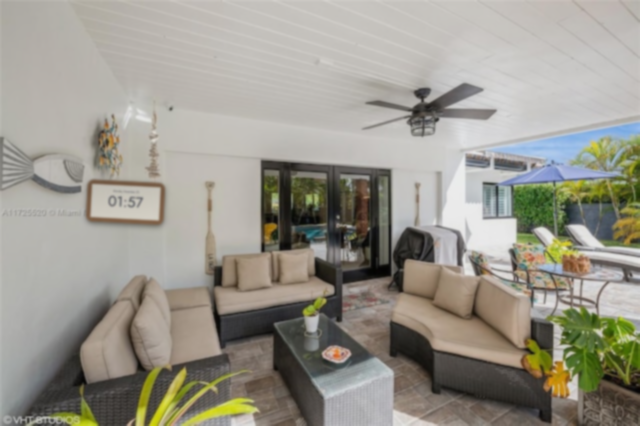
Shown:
1:57
